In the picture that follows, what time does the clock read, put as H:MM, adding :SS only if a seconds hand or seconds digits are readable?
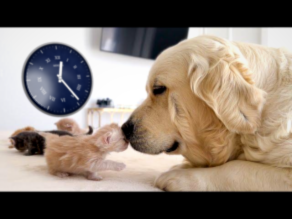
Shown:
12:24
